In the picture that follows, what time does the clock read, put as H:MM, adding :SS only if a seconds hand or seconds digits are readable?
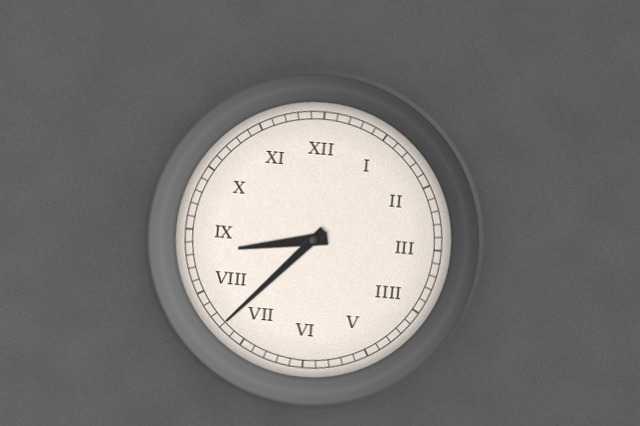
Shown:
8:37
